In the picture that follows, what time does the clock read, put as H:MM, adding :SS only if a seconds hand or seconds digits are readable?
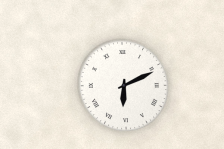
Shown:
6:11
